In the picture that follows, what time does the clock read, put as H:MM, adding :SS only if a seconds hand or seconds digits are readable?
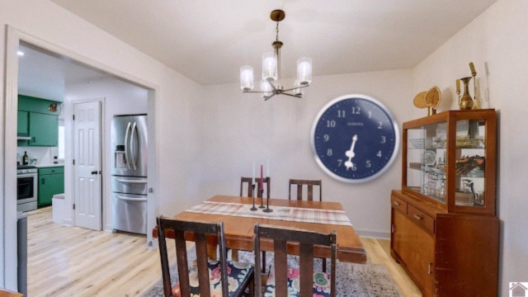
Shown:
6:32
